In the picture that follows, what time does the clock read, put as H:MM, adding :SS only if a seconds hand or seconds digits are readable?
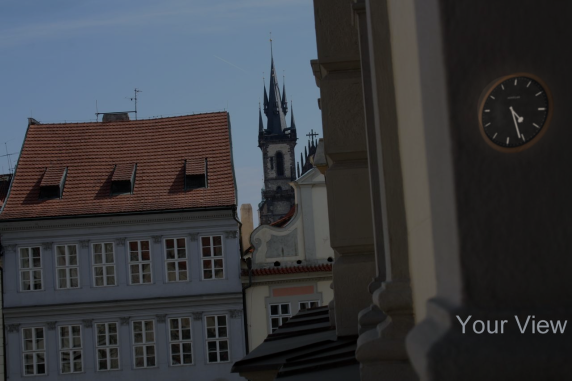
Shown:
4:26
